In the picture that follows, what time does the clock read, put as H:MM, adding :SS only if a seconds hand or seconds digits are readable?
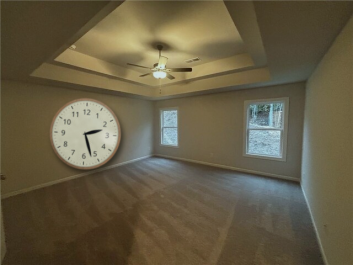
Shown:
2:27
